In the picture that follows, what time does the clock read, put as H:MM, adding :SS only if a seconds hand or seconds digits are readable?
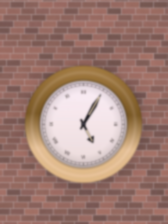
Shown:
5:05
